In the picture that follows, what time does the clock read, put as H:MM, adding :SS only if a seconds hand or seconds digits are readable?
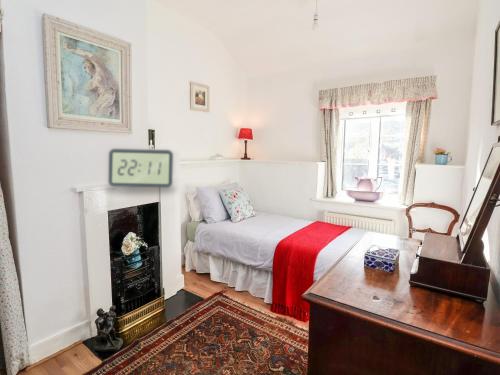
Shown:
22:11
